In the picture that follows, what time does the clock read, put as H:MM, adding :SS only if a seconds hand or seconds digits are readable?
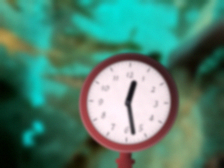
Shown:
12:28
